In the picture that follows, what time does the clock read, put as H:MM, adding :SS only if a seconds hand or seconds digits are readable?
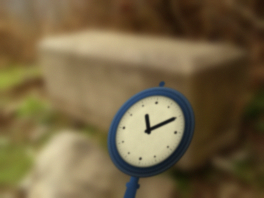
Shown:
11:10
